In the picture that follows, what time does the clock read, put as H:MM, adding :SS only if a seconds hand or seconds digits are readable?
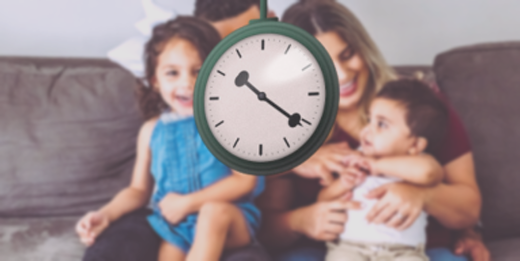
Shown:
10:21
